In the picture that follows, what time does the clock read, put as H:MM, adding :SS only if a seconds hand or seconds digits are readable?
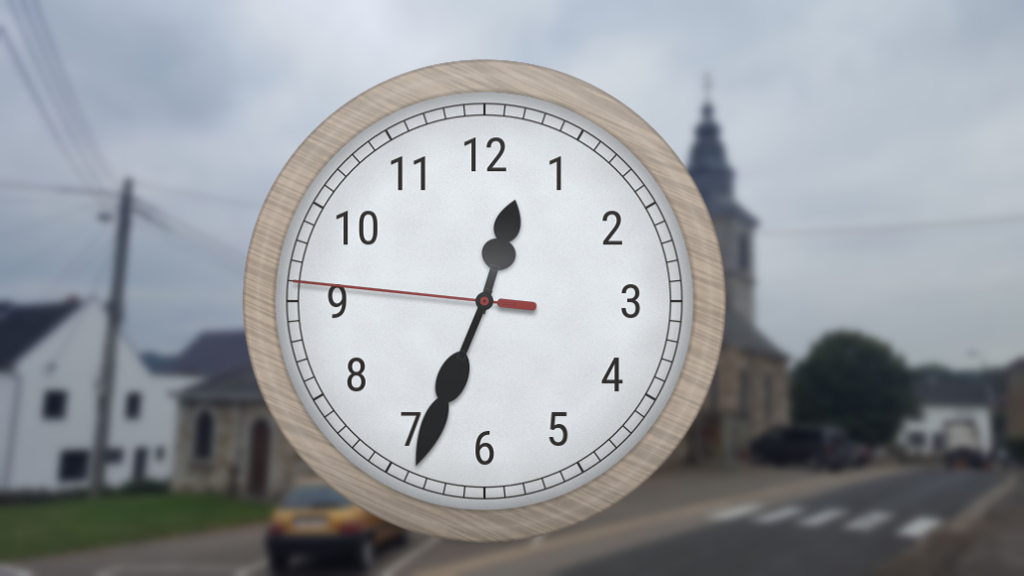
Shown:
12:33:46
